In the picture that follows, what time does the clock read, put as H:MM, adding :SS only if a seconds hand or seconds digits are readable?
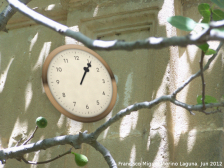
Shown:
1:06
